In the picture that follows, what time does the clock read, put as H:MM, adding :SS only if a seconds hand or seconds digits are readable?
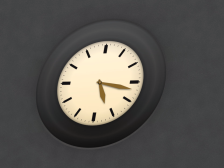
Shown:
5:17
